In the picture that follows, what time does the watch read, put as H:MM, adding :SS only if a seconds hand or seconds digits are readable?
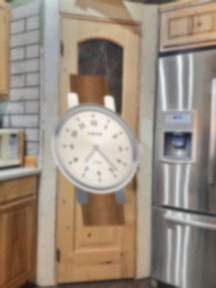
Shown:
7:23
